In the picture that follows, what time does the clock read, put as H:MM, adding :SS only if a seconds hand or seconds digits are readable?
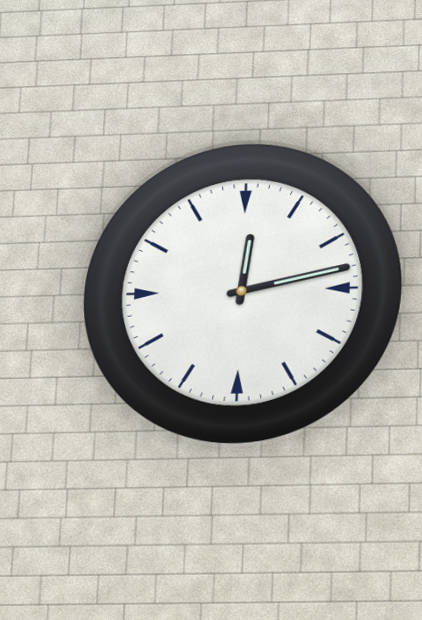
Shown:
12:13
